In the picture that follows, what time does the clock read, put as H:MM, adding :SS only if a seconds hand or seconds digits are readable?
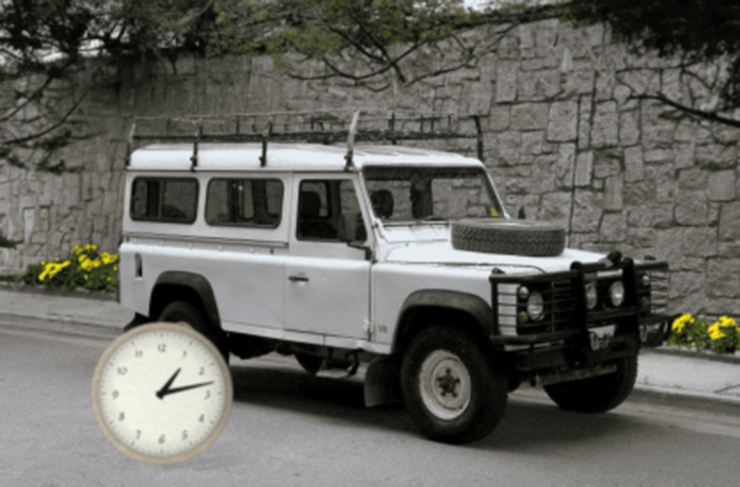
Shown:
1:13
